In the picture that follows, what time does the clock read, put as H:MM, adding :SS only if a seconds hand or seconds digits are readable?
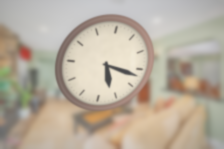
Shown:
5:17
